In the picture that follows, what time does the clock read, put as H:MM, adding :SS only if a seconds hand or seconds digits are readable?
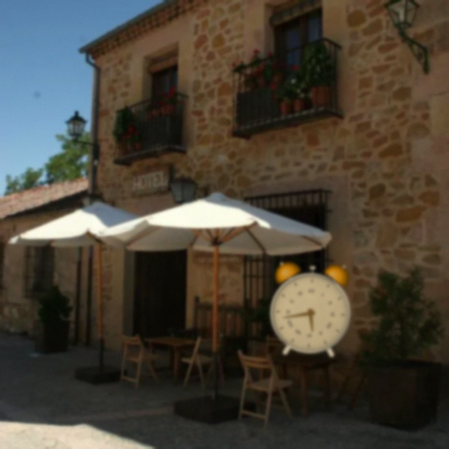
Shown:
5:43
